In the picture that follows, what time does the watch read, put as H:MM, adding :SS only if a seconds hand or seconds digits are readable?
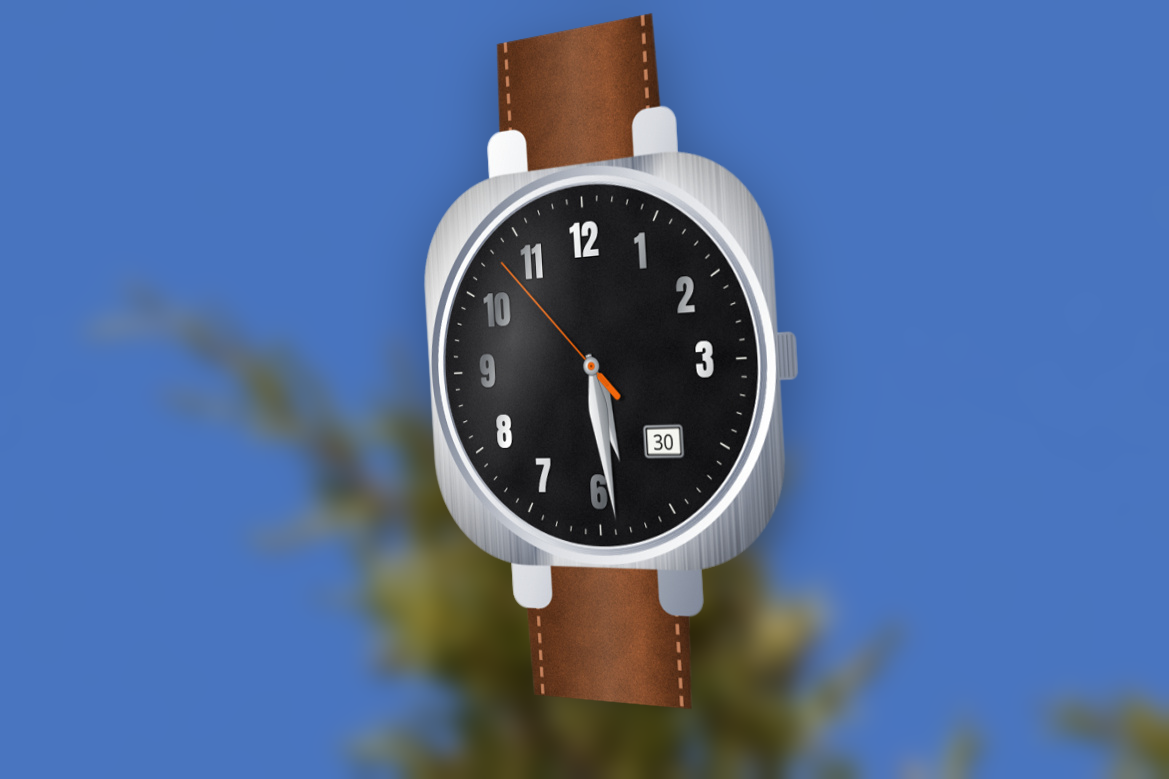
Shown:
5:28:53
